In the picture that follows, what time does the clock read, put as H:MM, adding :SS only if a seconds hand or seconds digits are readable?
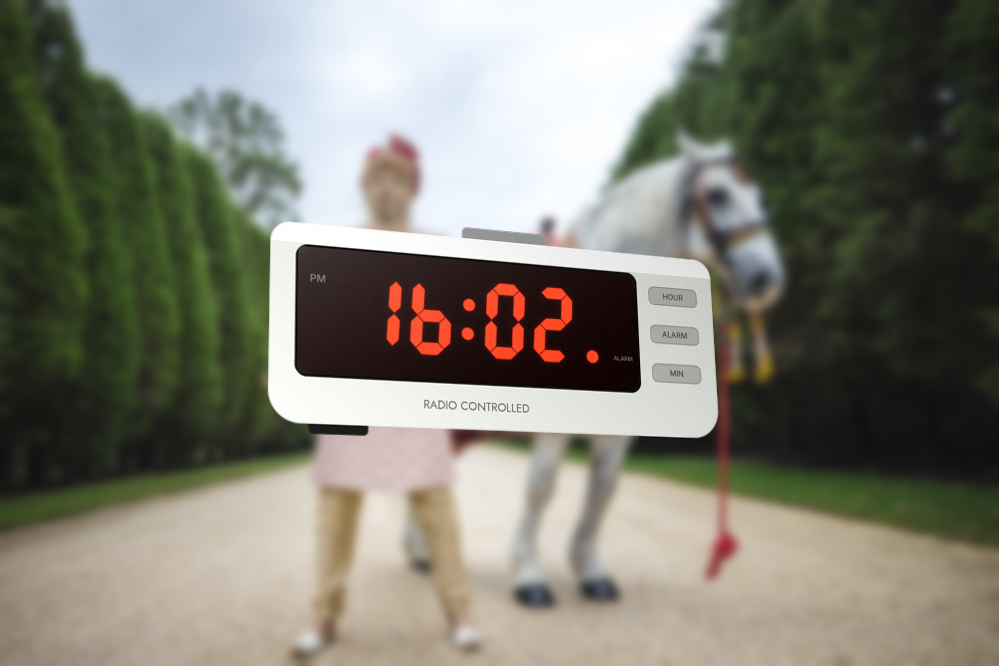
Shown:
16:02
